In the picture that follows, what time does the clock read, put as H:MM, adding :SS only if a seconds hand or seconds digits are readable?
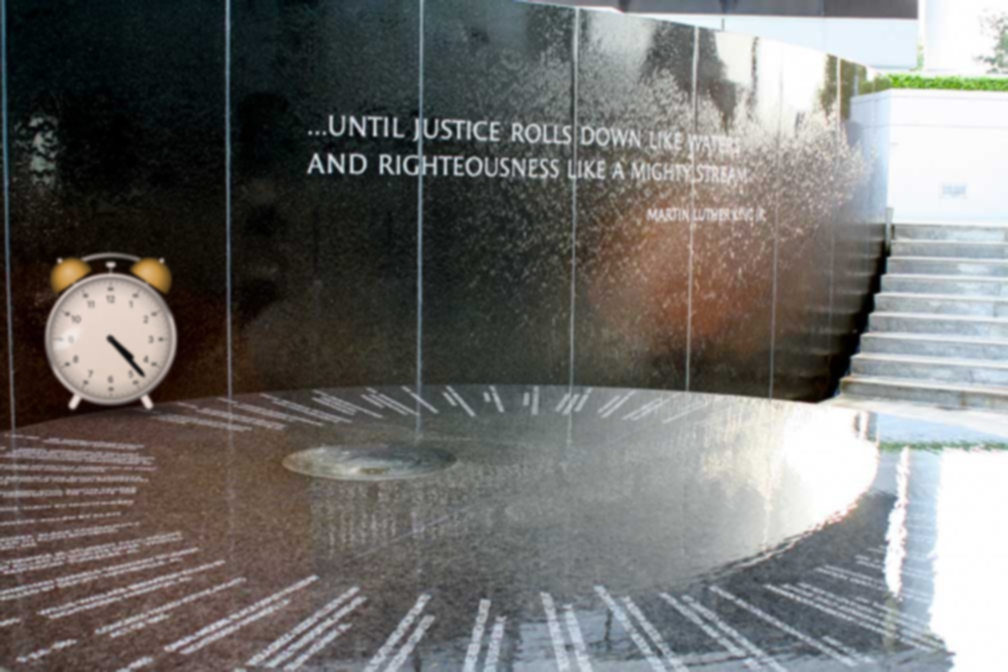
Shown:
4:23
